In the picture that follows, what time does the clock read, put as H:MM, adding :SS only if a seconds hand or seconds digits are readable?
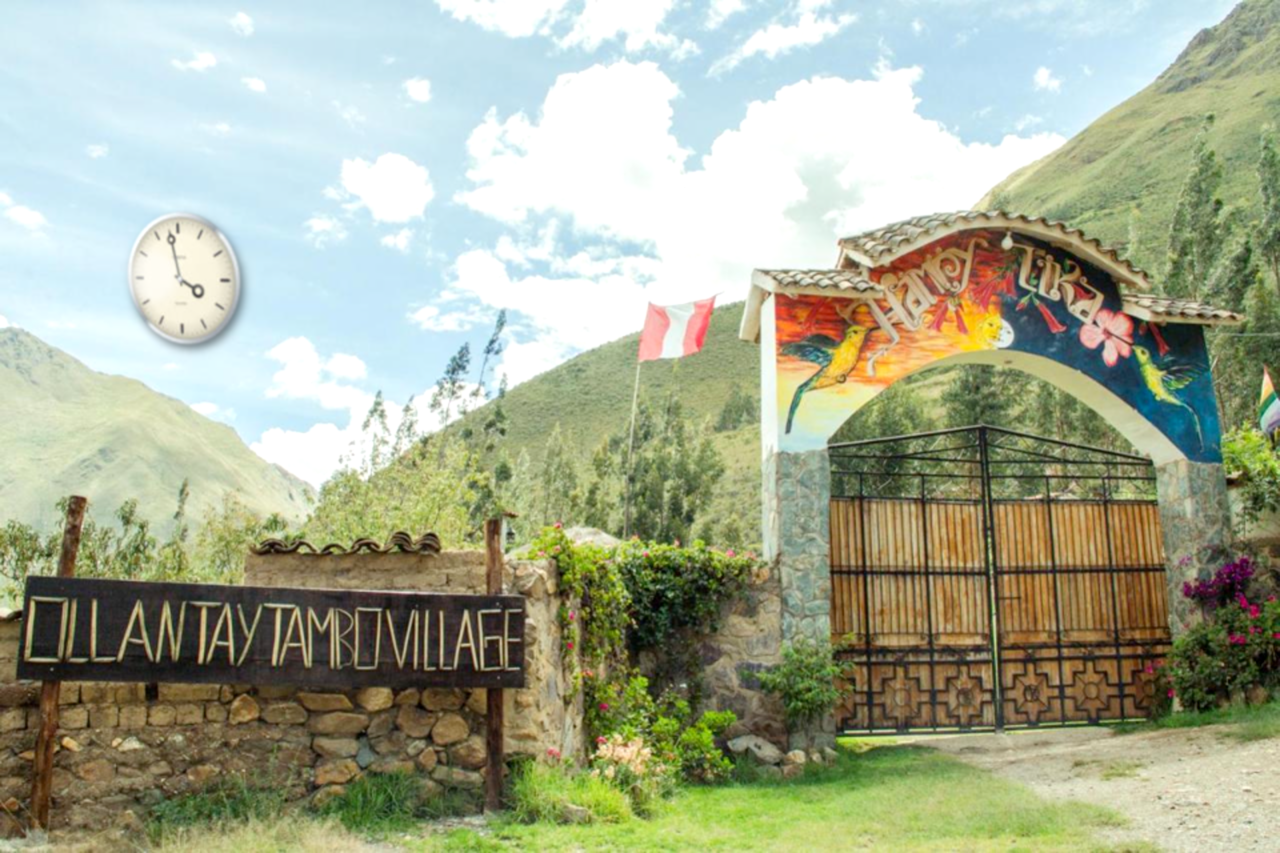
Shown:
3:58
